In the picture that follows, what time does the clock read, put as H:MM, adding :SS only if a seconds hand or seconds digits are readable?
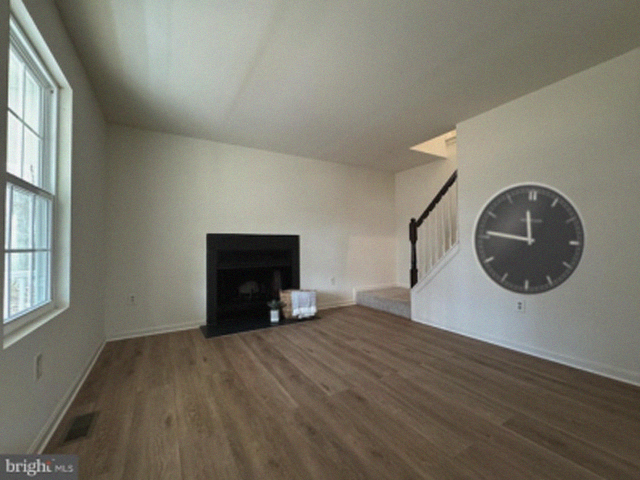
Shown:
11:46
